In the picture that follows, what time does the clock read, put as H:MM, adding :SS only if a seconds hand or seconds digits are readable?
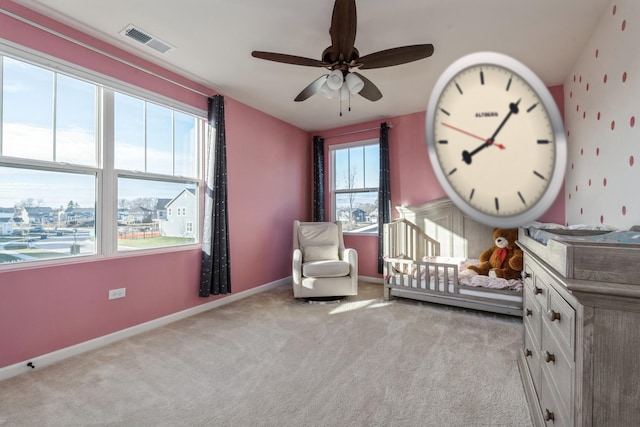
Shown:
8:07:48
